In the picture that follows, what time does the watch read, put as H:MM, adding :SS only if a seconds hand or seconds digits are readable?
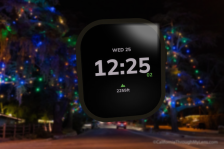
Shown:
12:25
